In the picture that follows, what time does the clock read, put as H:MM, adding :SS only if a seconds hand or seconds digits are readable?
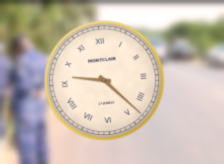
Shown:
9:23
